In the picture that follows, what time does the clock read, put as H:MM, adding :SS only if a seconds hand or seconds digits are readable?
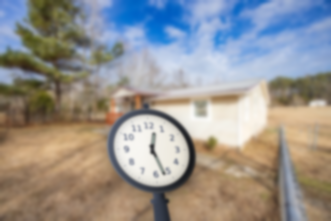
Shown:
12:27
